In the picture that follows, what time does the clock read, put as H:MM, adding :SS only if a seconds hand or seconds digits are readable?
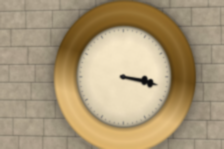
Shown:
3:17
